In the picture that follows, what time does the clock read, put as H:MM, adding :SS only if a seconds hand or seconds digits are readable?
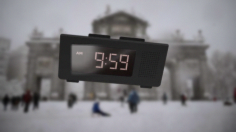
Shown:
9:59
